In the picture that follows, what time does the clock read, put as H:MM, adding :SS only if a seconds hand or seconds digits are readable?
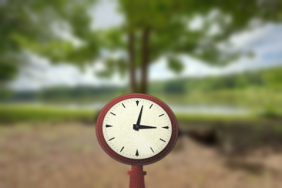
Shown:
3:02
